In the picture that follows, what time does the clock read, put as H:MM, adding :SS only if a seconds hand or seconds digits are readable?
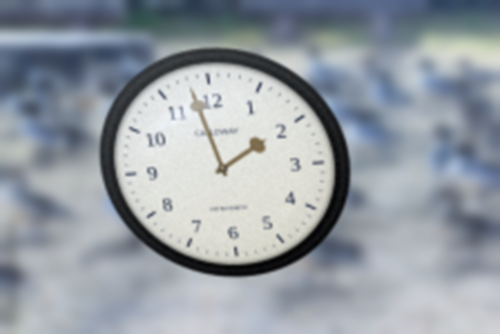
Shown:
1:58
